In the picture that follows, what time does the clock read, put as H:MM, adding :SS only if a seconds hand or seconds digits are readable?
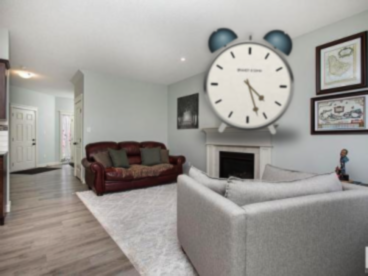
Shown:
4:27
